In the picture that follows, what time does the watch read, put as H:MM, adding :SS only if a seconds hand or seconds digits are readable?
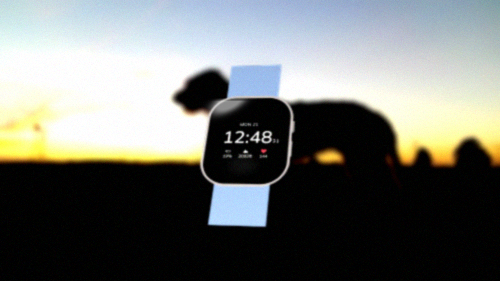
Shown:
12:48
